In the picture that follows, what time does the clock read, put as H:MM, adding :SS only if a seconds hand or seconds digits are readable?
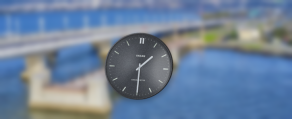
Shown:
1:30
